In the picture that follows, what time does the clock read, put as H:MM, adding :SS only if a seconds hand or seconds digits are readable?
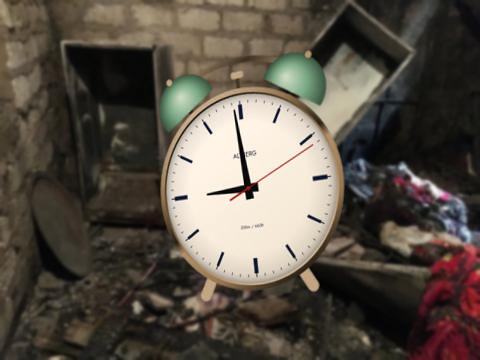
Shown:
8:59:11
